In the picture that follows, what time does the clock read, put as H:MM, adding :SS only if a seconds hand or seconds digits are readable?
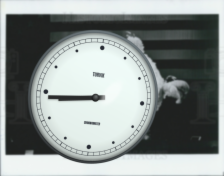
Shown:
8:44
